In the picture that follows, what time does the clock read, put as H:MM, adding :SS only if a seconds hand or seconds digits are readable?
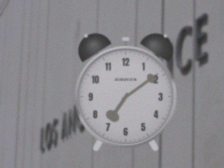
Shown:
7:09
